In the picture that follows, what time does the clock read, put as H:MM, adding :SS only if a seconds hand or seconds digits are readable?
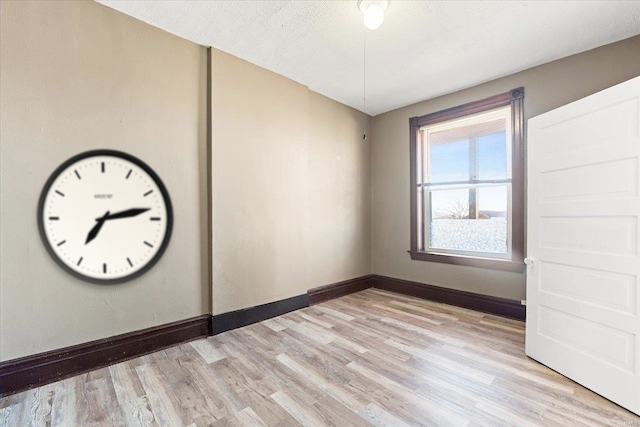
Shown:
7:13
